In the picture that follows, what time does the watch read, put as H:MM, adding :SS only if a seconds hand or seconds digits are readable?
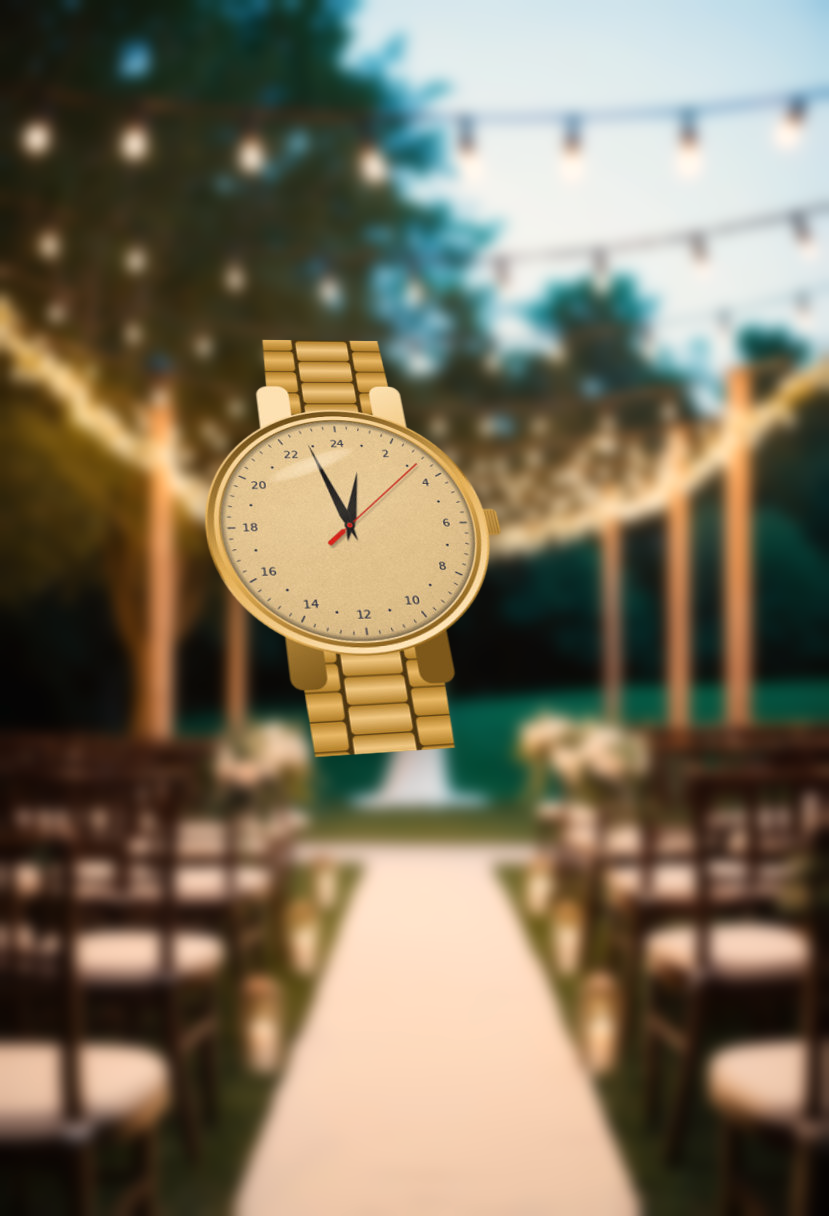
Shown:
0:57:08
